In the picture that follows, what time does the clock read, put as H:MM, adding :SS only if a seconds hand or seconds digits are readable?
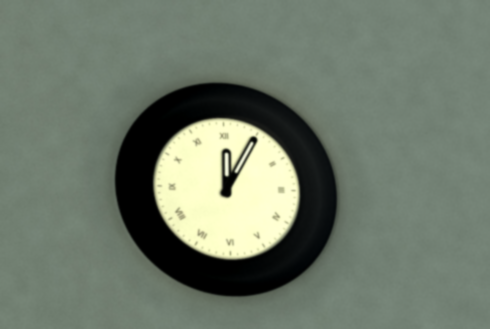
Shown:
12:05
